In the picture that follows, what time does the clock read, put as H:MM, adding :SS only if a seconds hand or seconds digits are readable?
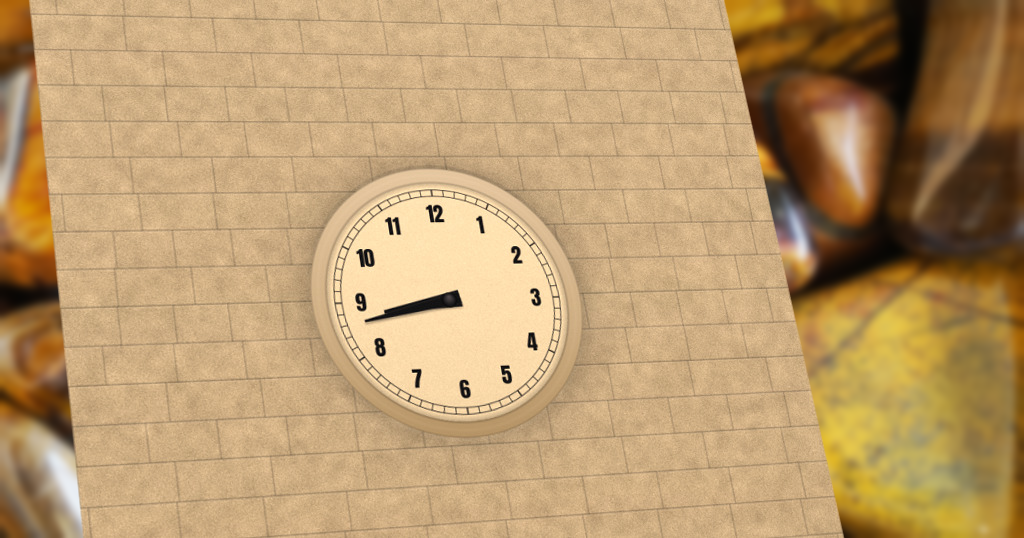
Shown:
8:43
